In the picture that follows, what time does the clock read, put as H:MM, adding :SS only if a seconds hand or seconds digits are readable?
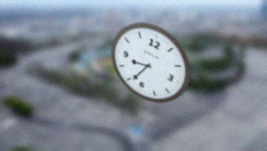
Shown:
8:34
